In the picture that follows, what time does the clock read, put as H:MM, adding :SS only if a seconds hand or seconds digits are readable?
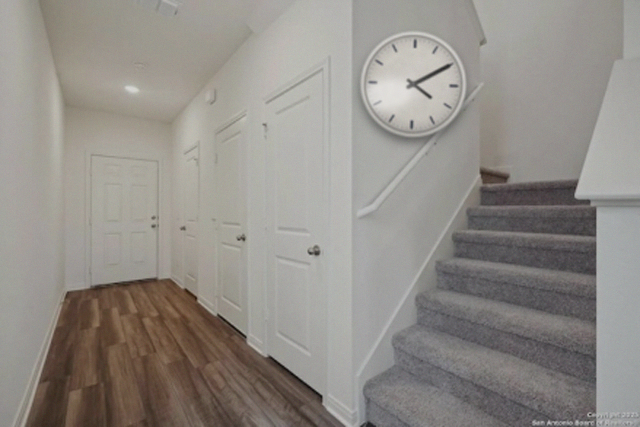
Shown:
4:10
